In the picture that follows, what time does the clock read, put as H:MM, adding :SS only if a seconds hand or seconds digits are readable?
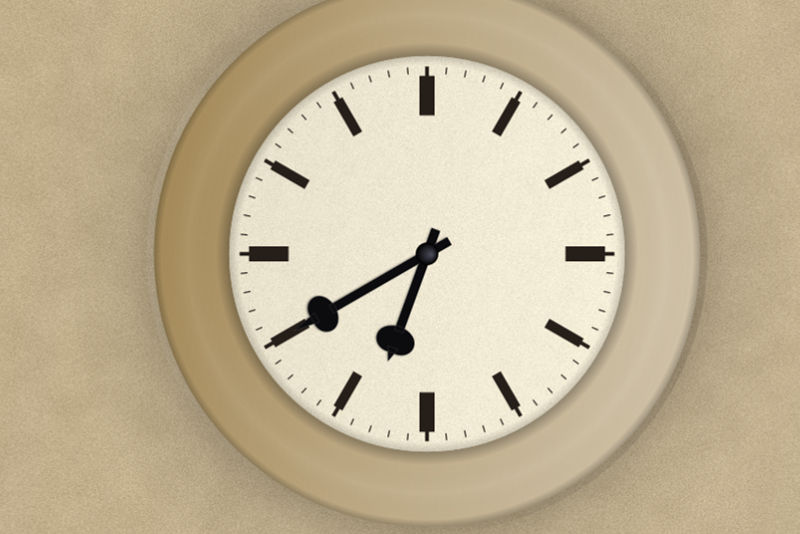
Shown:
6:40
